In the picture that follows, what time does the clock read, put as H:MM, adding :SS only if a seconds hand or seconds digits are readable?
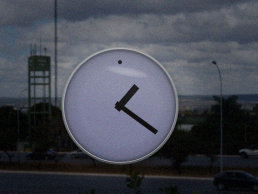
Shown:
1:21
